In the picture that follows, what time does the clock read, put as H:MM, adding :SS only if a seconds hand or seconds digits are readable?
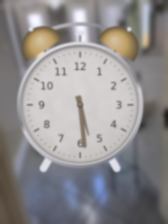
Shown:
5:29
